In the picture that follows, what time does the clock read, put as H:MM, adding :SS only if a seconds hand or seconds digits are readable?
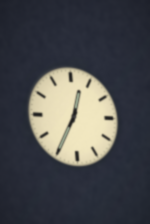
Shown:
12:35
